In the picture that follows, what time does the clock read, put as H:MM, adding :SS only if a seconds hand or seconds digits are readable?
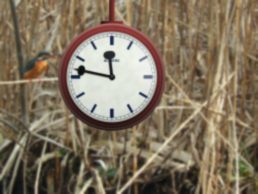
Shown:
11:47
